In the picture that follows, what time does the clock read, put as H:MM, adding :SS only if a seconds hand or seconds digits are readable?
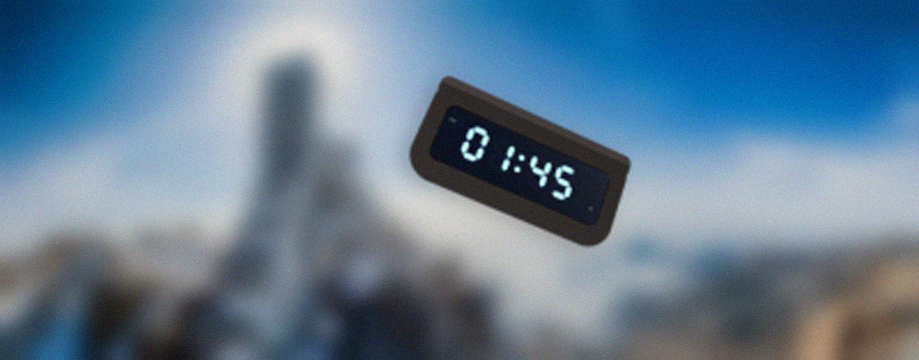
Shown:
1:45
